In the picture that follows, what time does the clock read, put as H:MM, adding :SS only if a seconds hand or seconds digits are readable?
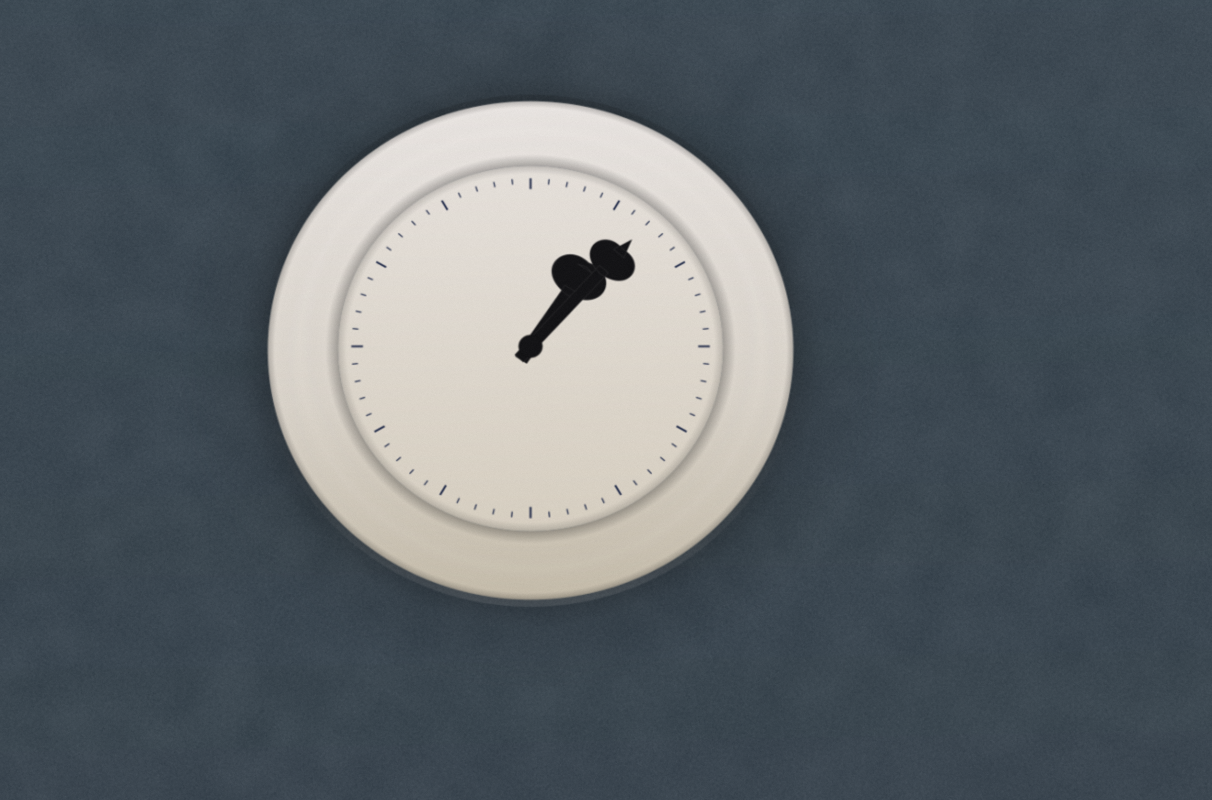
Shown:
1:07
